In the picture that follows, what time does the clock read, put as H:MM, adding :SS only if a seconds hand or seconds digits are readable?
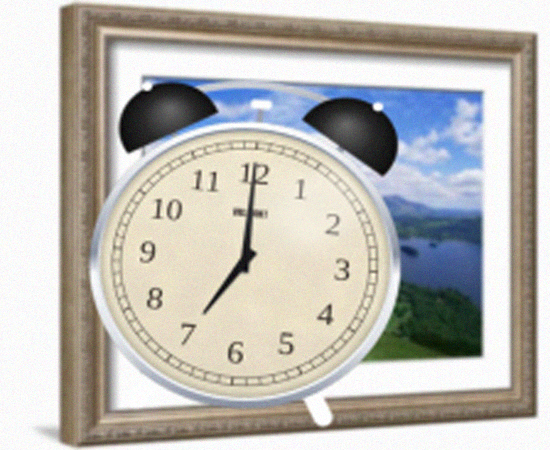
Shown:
7:00
